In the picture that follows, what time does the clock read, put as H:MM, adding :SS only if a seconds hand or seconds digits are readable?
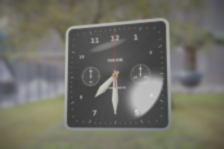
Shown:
7:30
